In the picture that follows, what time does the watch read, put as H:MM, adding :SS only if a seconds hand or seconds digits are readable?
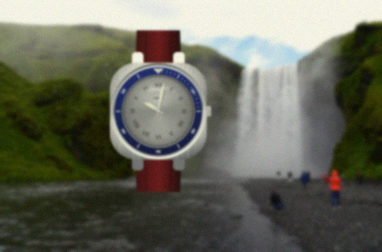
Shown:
10:02
